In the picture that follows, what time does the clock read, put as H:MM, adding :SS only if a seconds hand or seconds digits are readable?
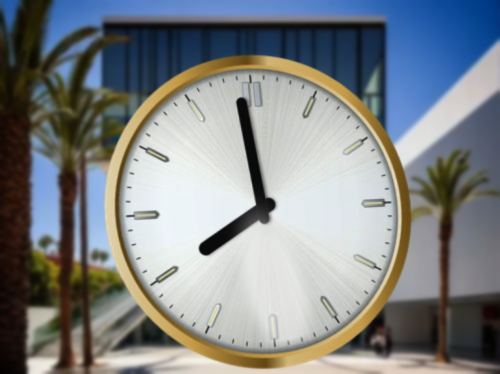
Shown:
7:59
